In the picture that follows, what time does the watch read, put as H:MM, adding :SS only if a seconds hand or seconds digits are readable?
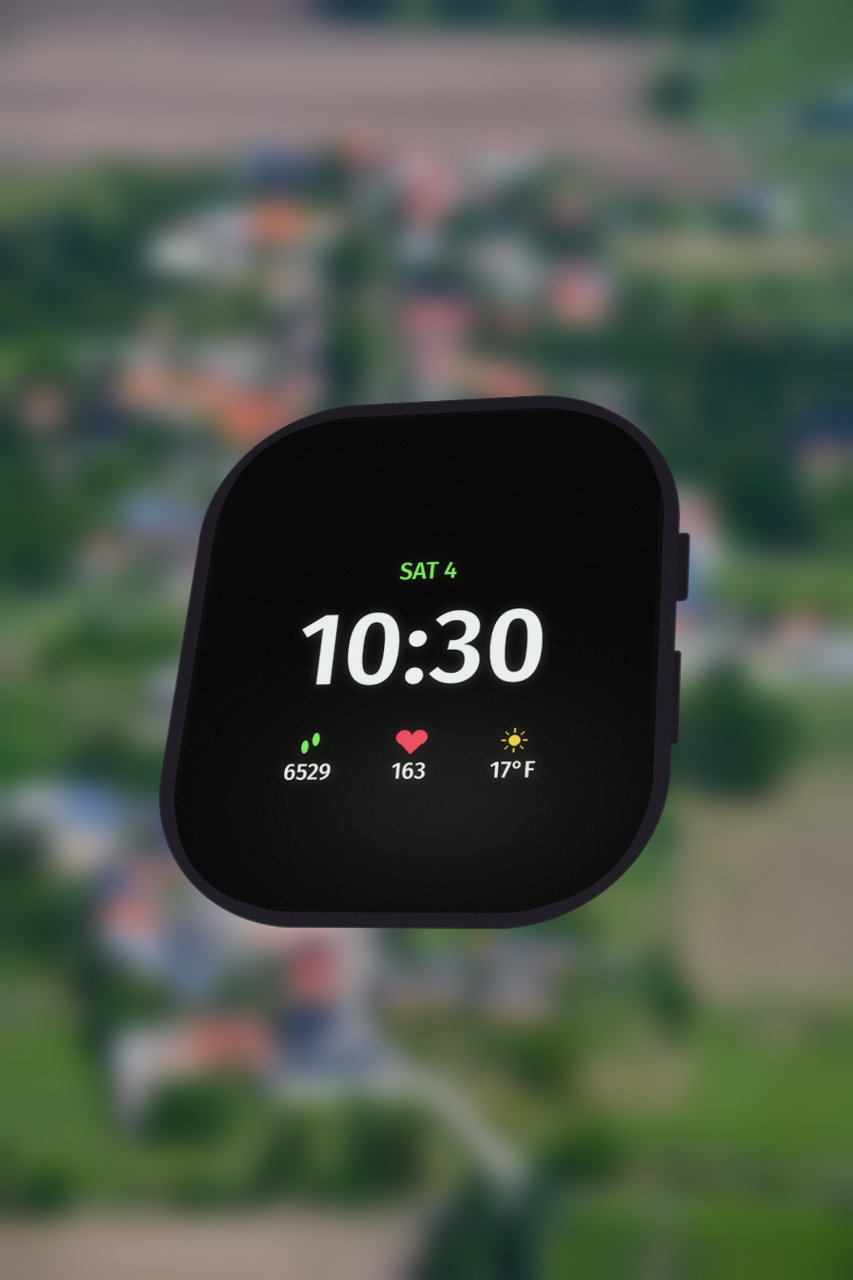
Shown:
10:30
